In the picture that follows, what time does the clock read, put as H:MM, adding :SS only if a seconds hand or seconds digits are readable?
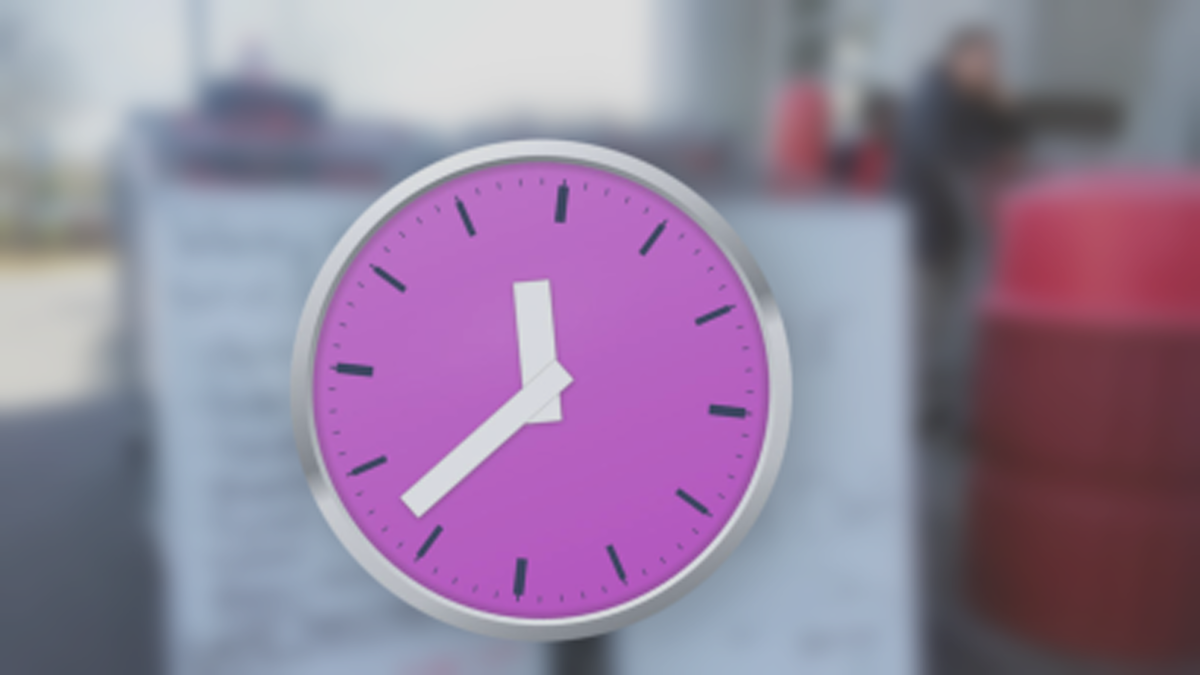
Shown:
11:37
